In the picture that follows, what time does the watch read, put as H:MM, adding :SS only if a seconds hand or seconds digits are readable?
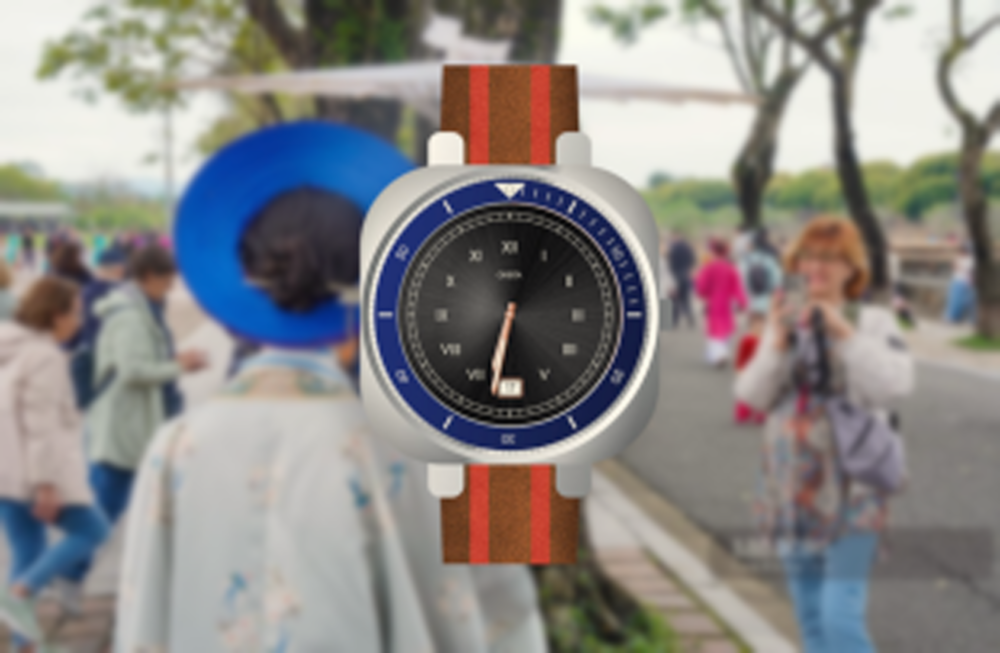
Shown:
6:32
